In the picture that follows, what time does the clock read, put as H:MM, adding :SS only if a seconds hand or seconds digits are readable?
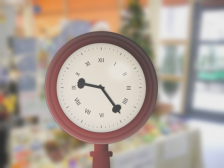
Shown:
9:24
